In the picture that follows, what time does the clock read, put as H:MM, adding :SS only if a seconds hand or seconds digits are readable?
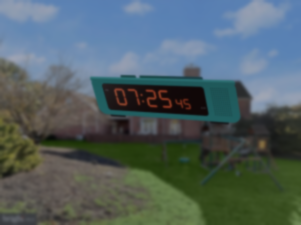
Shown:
7:25
